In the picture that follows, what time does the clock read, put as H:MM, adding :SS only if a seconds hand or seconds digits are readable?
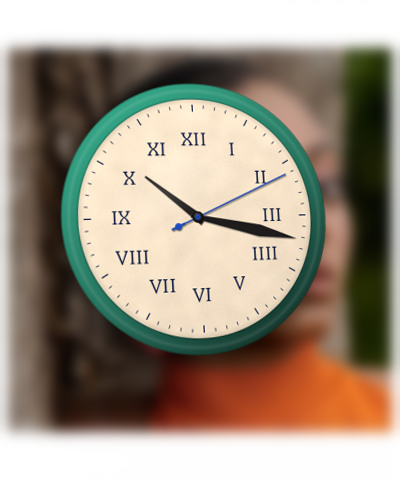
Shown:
10:17:11
